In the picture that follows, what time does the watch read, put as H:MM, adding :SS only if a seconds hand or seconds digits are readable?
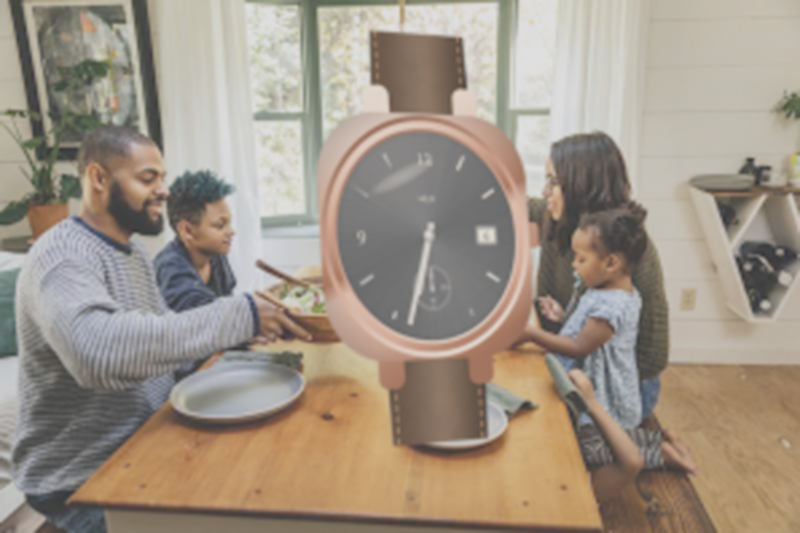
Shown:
6:33
